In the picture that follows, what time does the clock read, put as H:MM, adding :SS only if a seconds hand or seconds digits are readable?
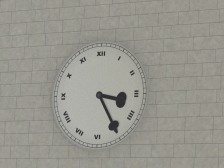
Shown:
3:25
